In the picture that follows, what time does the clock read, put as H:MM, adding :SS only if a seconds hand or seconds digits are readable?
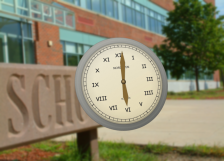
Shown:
6:01
